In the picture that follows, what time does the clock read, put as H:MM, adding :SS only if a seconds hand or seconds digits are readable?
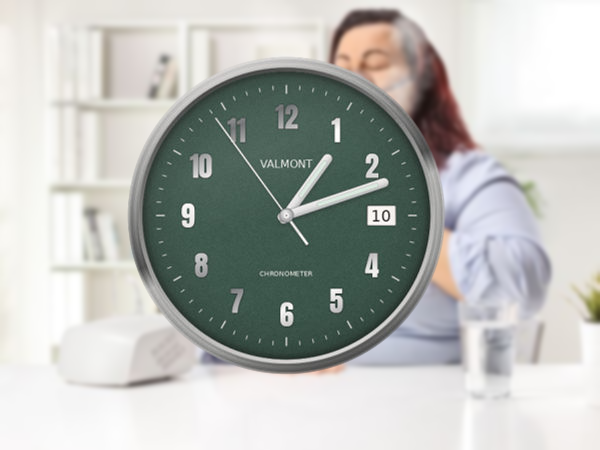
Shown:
1:11:54
